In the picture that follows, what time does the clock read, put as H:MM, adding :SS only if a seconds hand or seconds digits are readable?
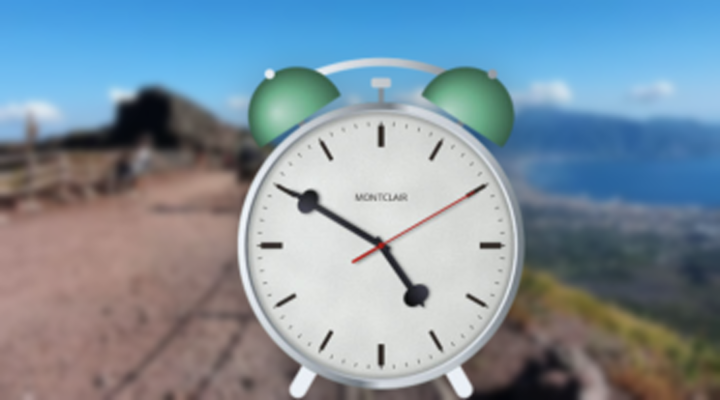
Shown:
4:50:10
